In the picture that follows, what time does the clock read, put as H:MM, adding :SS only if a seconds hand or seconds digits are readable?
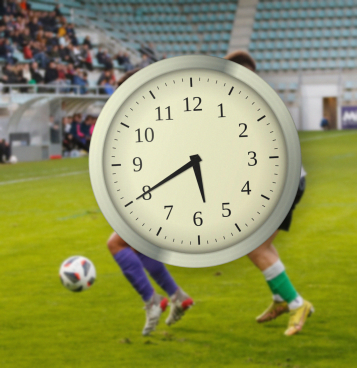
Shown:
5:40
